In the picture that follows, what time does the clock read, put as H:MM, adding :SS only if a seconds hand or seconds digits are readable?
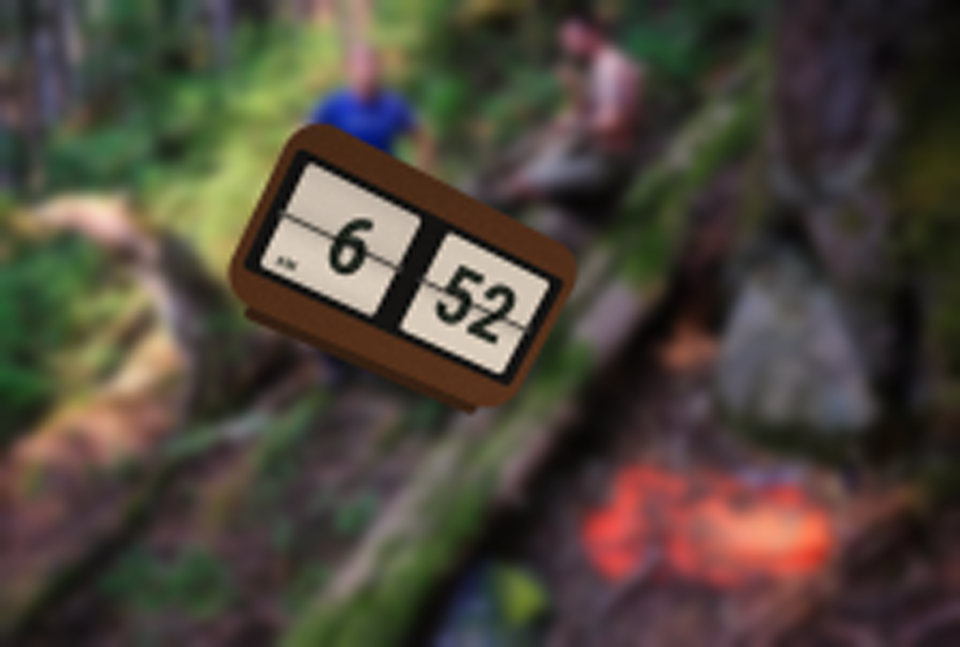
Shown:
6:52
